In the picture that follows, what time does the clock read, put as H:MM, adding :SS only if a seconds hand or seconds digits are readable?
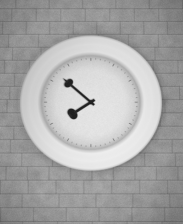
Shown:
7:52
